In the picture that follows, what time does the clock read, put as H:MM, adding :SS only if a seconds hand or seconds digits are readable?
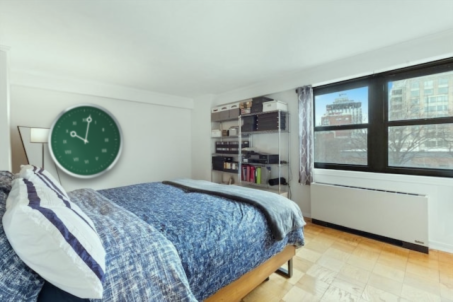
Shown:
10:02
